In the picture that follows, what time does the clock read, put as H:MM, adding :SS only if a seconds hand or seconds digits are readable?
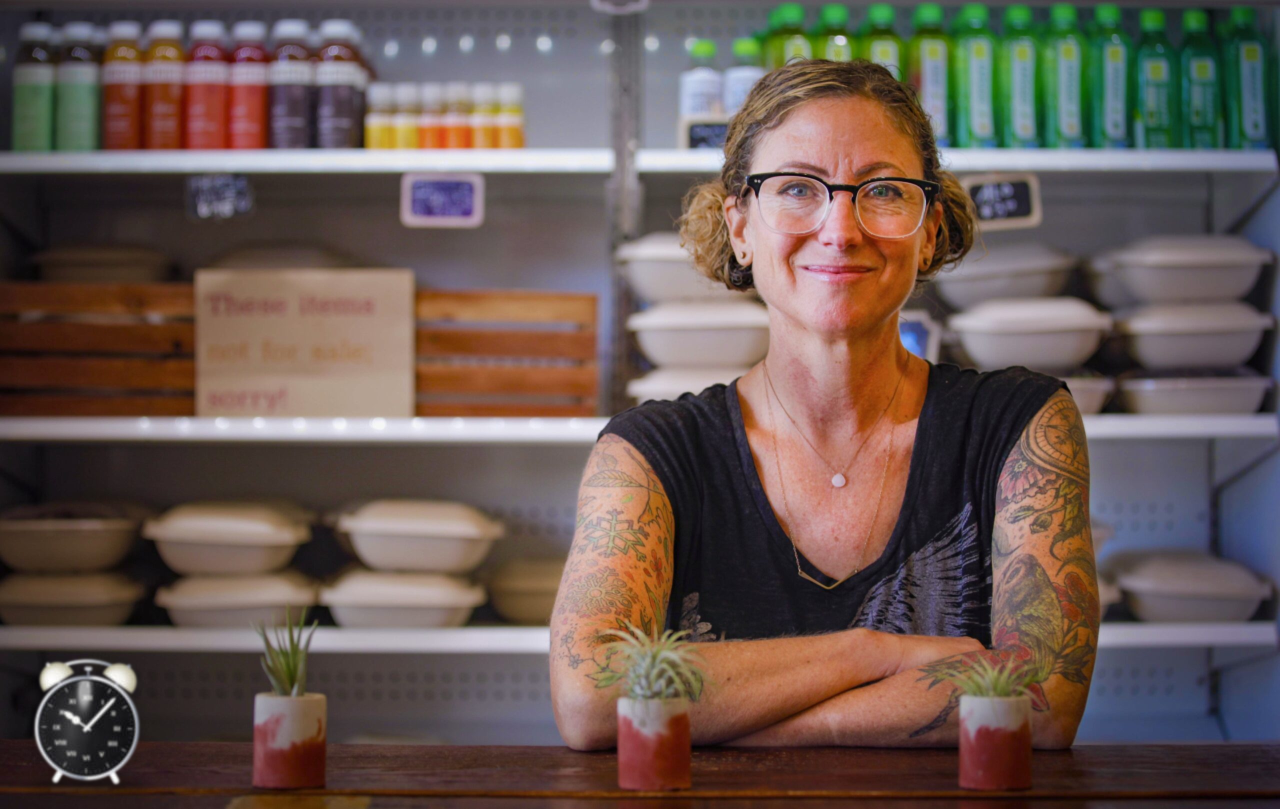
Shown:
10:07
